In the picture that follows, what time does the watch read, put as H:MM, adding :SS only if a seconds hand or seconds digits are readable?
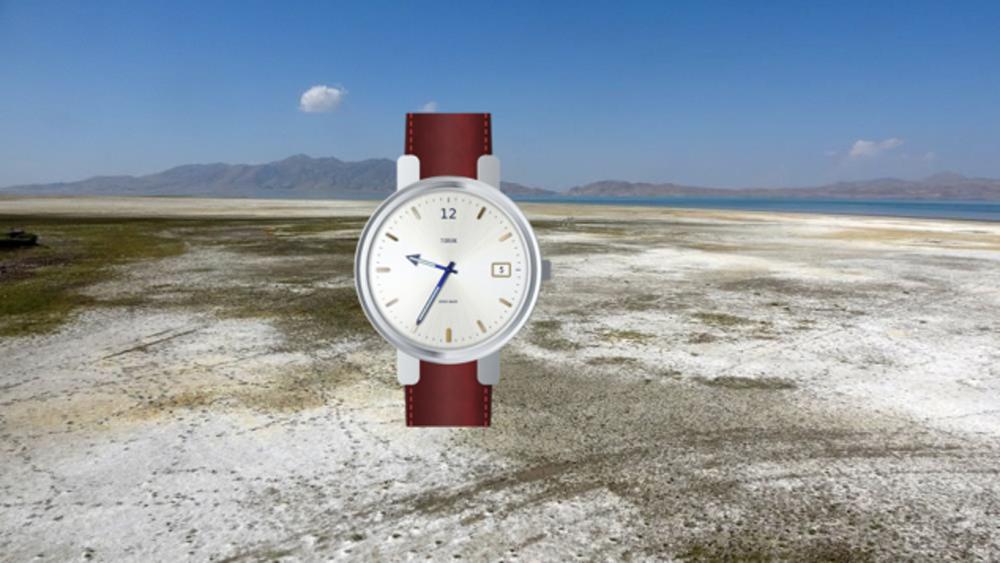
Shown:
9:35
